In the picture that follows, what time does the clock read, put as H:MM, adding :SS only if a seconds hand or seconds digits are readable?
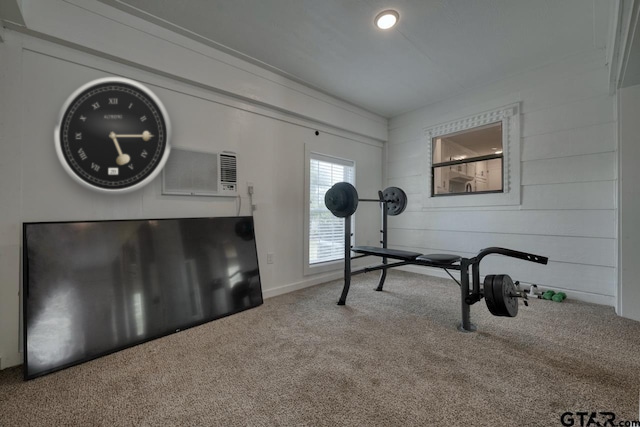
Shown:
5:15
